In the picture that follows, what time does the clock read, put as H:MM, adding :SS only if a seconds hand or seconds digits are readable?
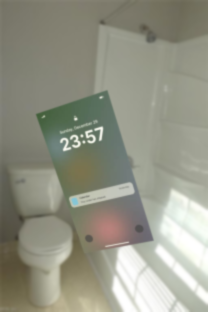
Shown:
23:57
